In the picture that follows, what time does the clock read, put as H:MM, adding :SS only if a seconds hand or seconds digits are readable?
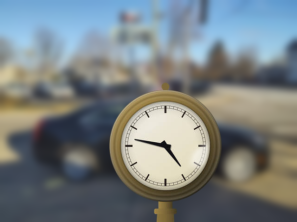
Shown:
4:47
